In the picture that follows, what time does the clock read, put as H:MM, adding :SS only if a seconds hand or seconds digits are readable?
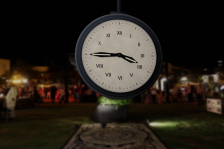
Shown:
3:45
